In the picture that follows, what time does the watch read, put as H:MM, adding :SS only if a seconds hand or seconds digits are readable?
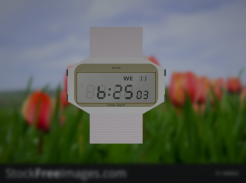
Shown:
6:25:03
